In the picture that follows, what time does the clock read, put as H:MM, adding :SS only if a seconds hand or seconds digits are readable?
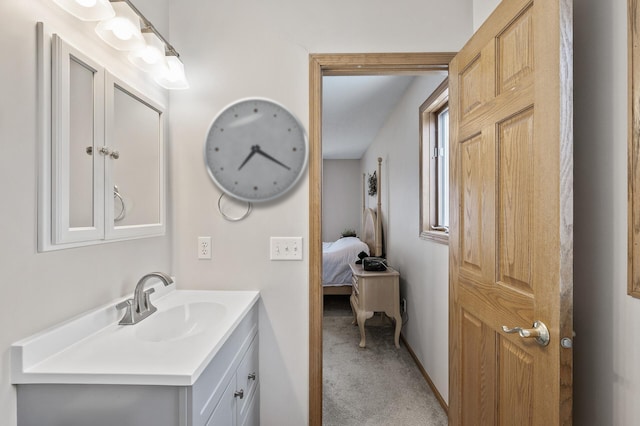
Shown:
7:20
